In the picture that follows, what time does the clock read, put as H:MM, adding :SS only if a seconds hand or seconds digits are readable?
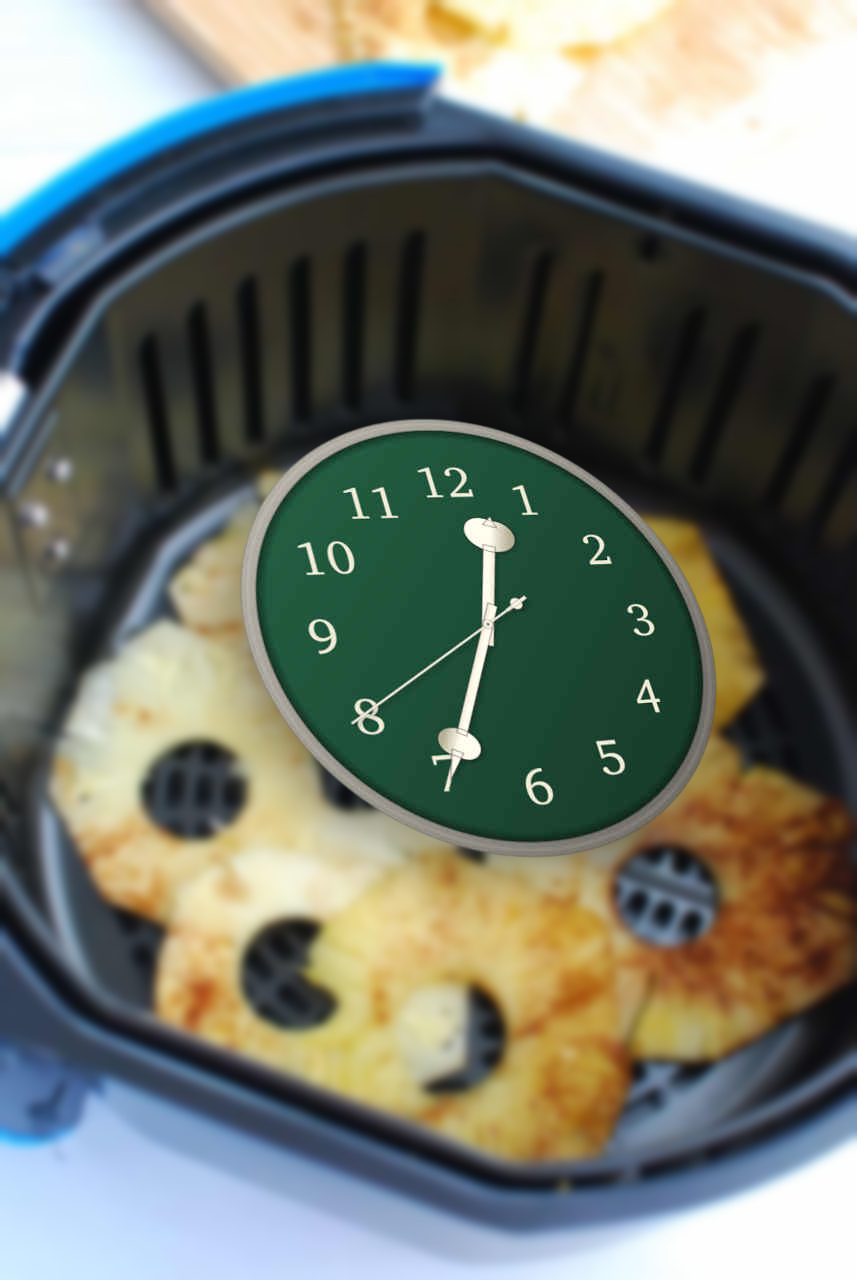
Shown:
12:34:40
